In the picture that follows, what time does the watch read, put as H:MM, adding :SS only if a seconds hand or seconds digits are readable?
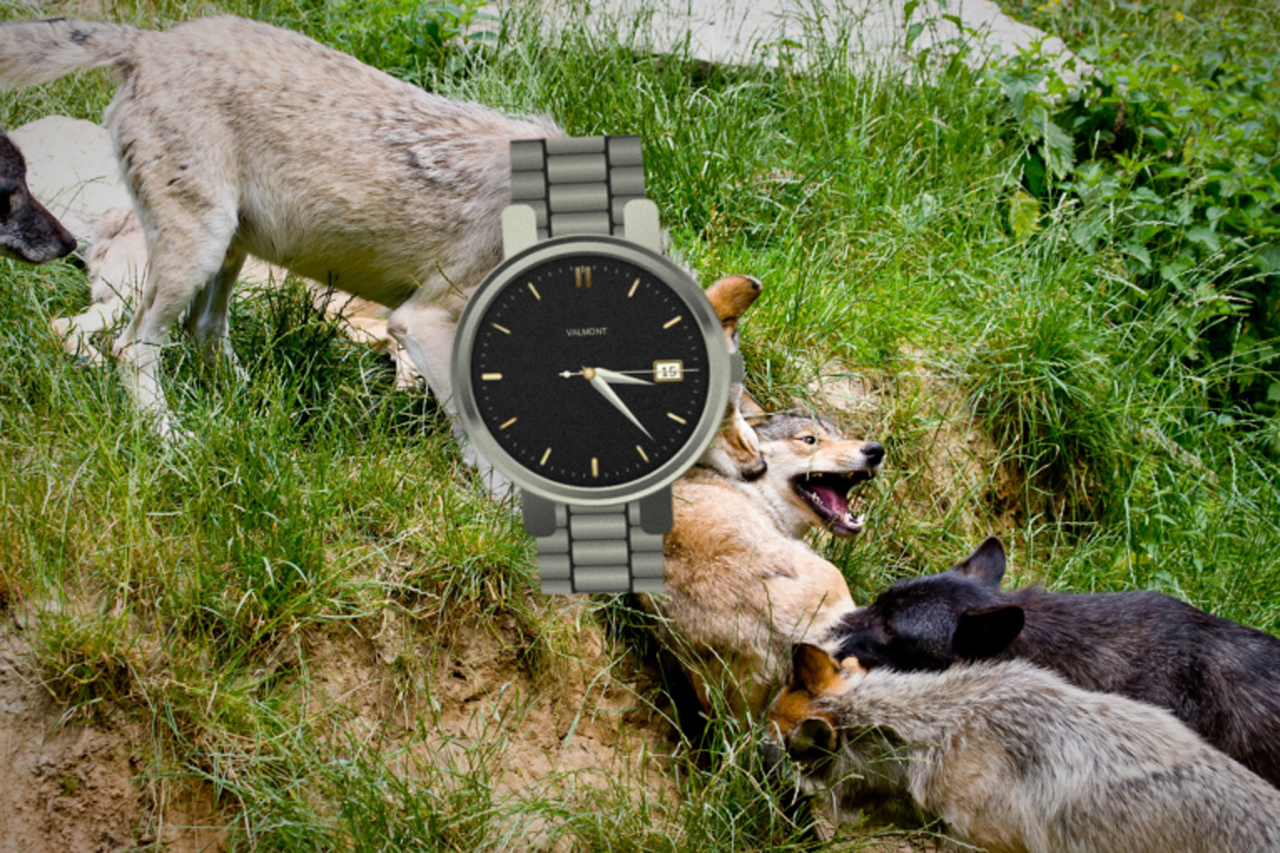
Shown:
3:23:15
